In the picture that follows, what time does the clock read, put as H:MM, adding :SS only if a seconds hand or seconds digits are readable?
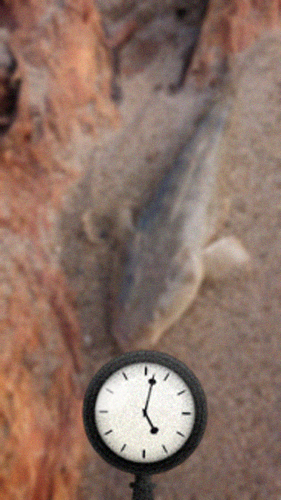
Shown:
5:02
